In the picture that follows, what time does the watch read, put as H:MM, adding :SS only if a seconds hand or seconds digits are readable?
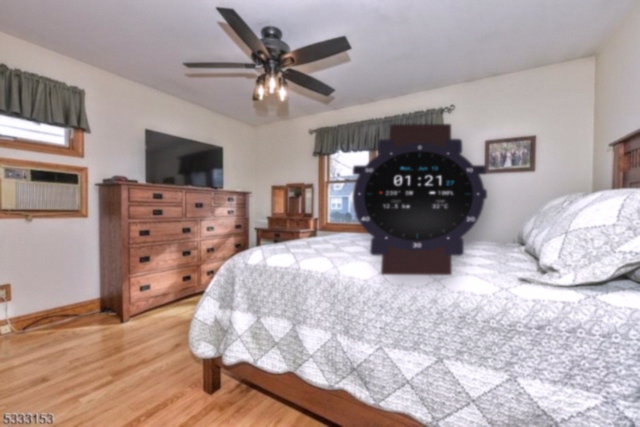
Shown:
1:21
